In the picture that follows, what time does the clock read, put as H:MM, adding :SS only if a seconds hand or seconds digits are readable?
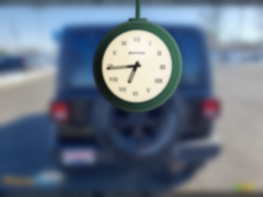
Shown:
6:44
